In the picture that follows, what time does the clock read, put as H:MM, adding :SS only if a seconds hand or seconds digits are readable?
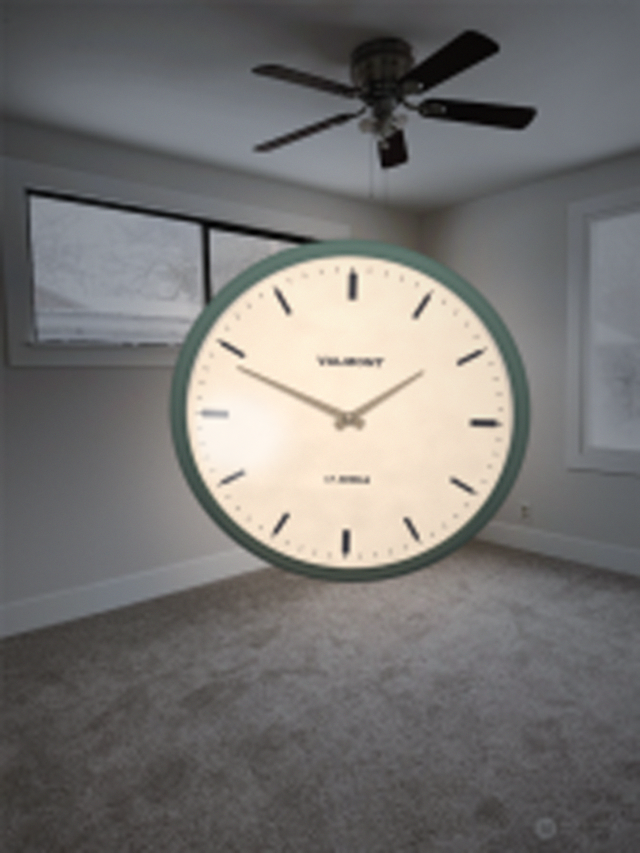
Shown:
1:49
